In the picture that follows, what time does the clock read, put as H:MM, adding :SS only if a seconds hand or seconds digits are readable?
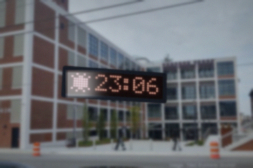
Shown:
23:06
